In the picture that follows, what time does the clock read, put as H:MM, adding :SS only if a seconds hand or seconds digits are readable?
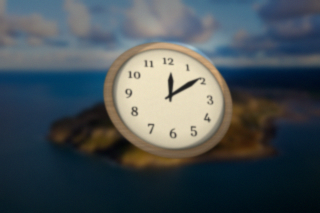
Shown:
12:09
